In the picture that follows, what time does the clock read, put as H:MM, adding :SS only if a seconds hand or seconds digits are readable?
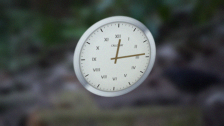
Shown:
12:14
